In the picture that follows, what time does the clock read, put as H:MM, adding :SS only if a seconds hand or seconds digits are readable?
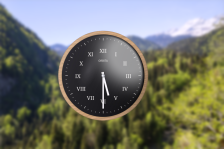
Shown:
5:30
